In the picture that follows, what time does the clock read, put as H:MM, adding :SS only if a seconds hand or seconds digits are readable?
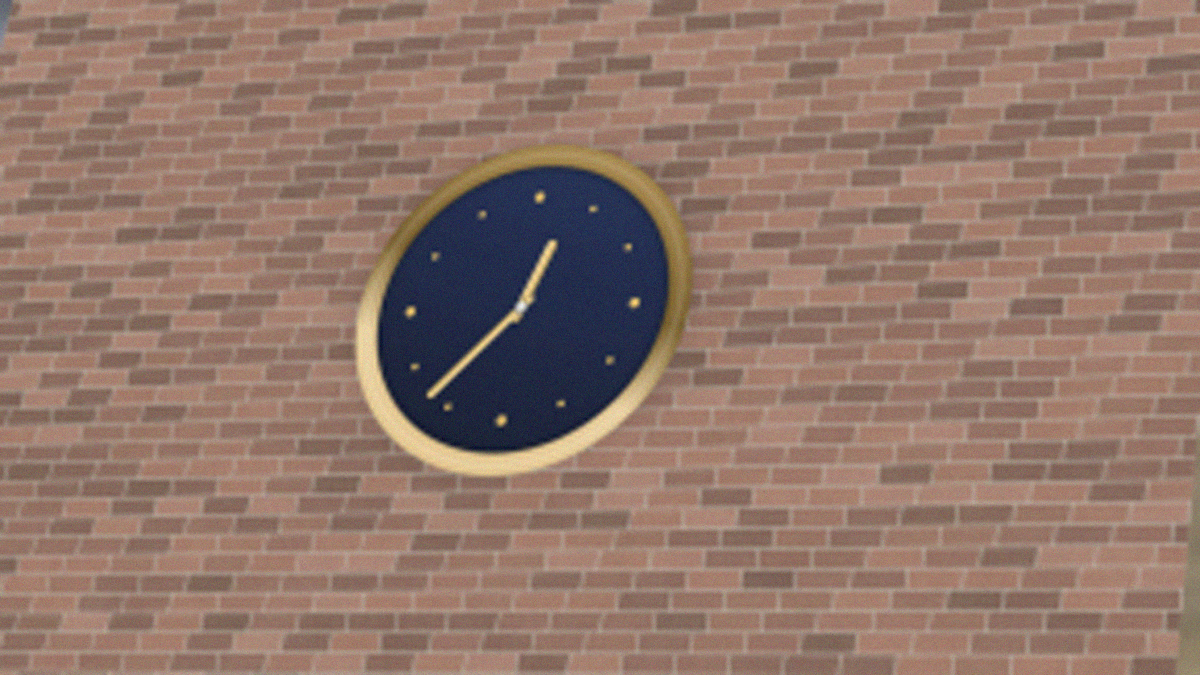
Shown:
12:37
